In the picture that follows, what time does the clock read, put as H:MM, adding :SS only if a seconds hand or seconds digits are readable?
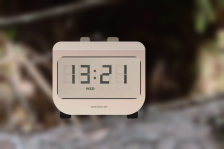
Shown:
13:21
